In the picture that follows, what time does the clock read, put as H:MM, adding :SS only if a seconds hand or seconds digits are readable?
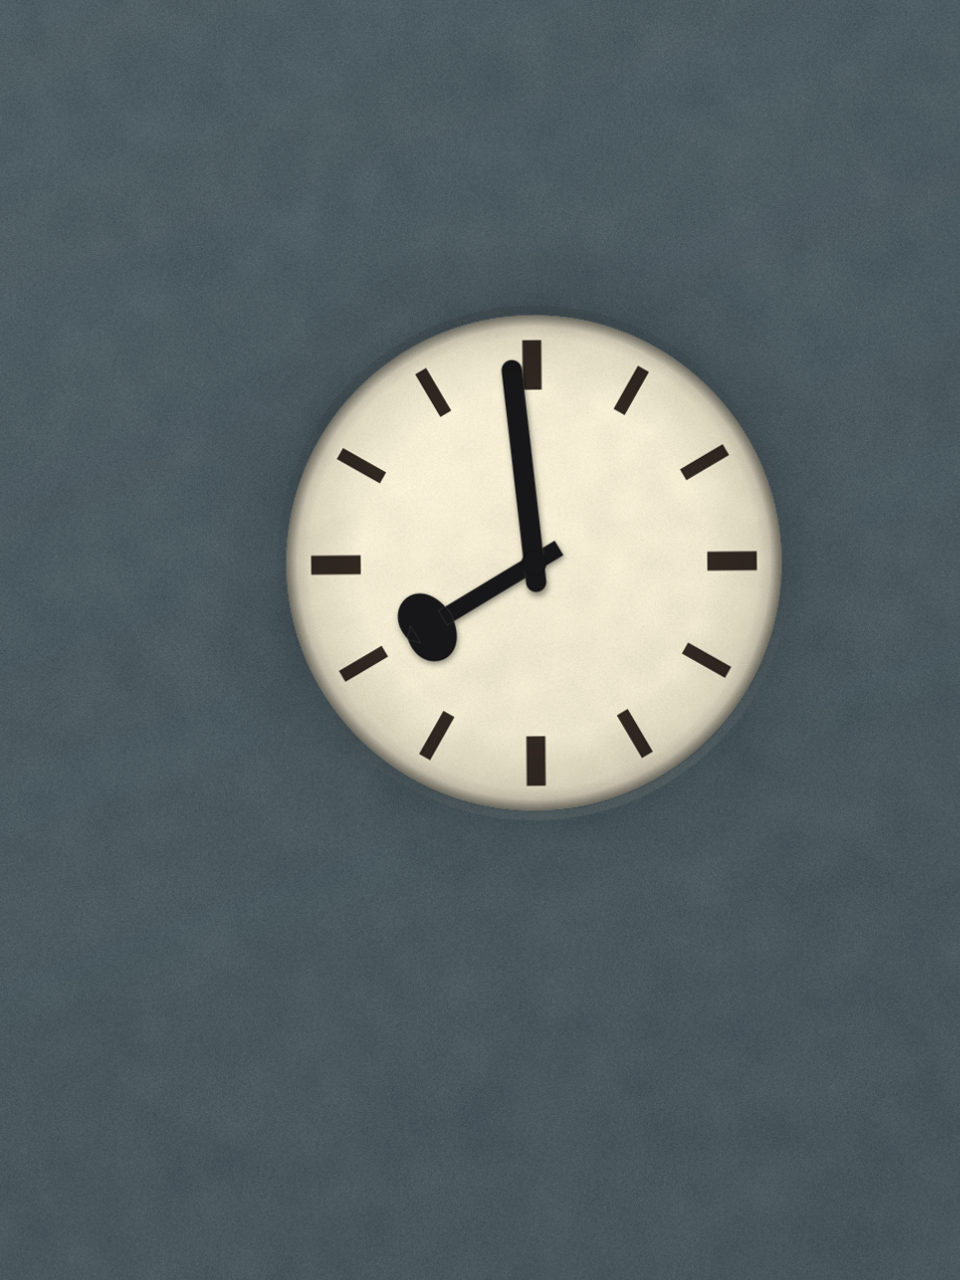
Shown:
7:59
